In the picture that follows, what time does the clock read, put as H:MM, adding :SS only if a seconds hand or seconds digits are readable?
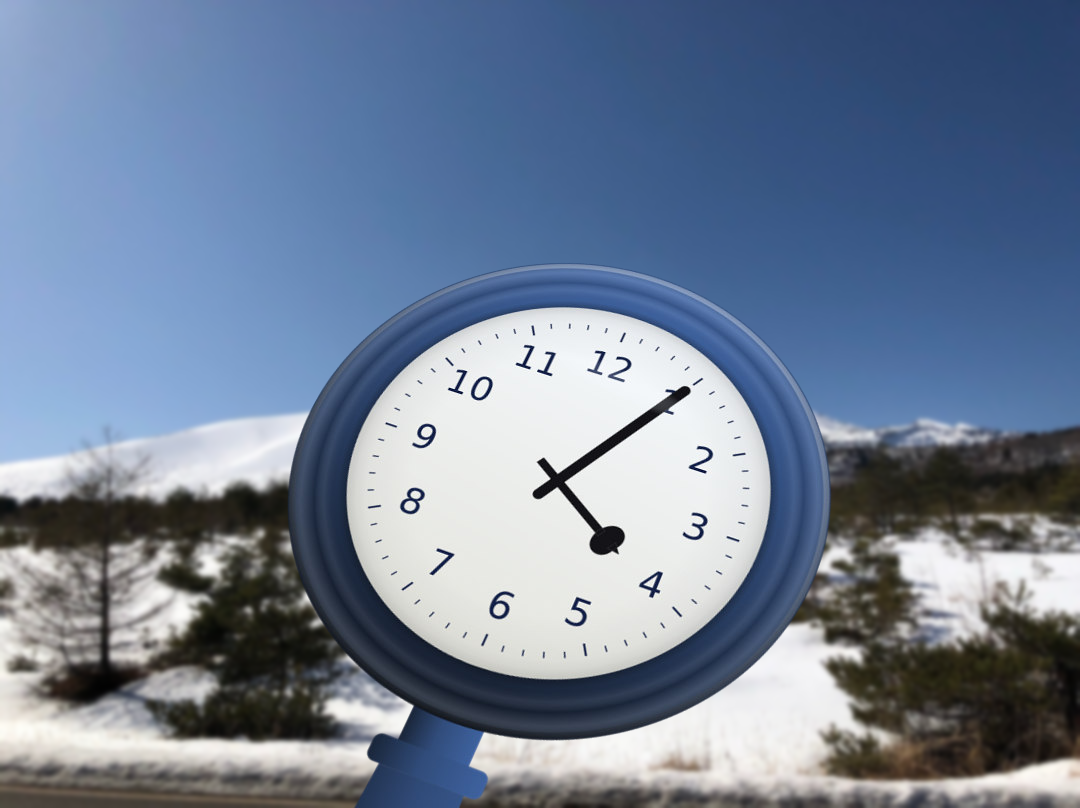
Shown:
4:05
